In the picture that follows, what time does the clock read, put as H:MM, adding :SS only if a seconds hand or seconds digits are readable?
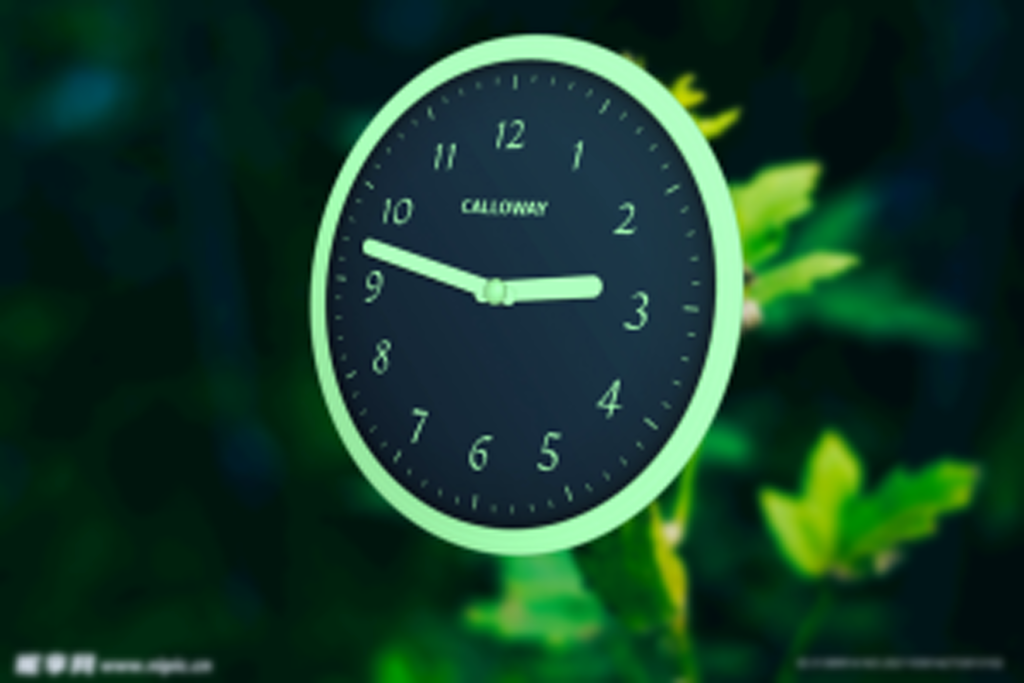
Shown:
2:47
